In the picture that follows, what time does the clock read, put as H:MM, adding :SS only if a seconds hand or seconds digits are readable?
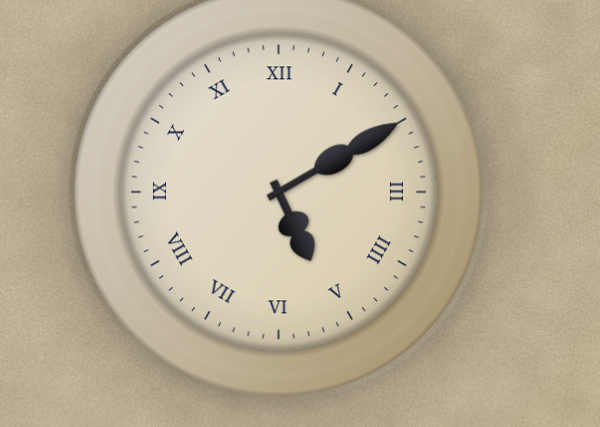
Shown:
5:10
